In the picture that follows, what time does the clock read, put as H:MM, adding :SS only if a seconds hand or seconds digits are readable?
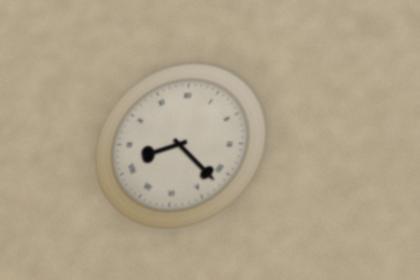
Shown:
8:22
